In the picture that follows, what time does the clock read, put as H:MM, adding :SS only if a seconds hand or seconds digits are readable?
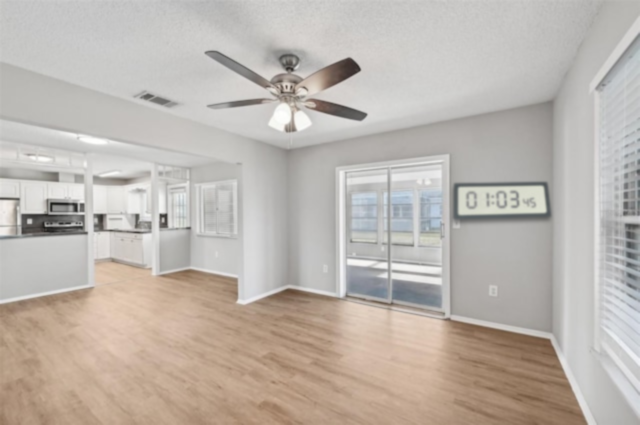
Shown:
1:03
